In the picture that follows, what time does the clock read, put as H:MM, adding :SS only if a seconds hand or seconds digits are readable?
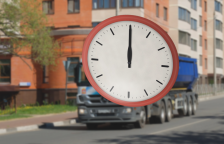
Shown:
12:00
